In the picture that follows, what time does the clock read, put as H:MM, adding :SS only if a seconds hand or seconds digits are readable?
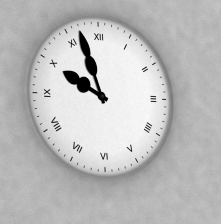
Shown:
9:57
